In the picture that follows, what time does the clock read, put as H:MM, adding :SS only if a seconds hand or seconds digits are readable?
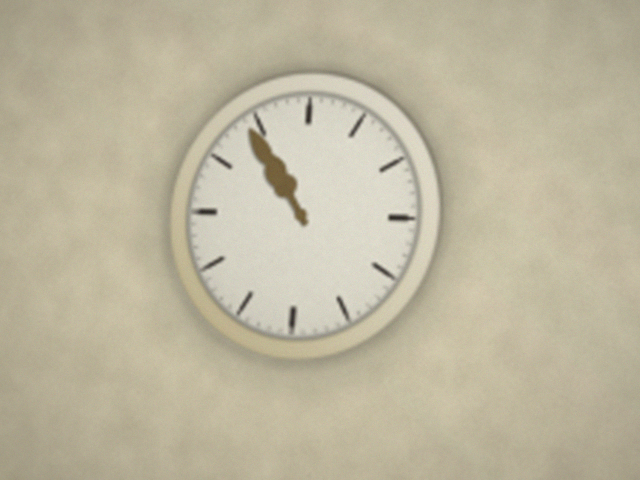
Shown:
10:54
